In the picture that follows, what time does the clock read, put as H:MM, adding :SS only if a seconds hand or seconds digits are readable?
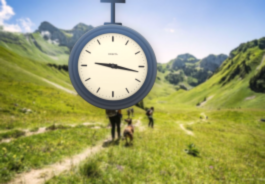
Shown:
9:17
